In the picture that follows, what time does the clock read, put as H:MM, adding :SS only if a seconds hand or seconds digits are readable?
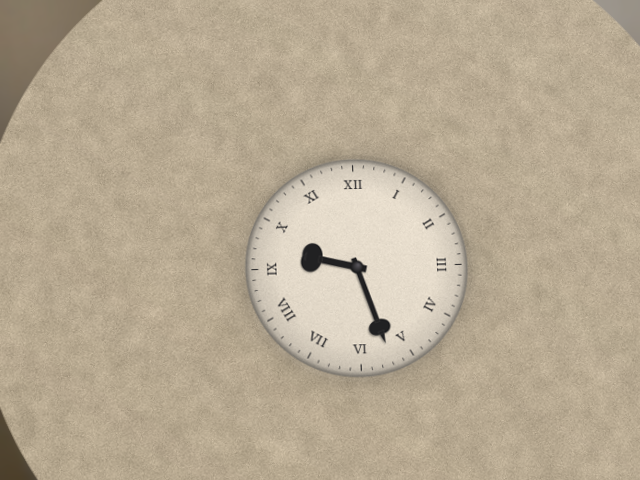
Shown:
9:27
